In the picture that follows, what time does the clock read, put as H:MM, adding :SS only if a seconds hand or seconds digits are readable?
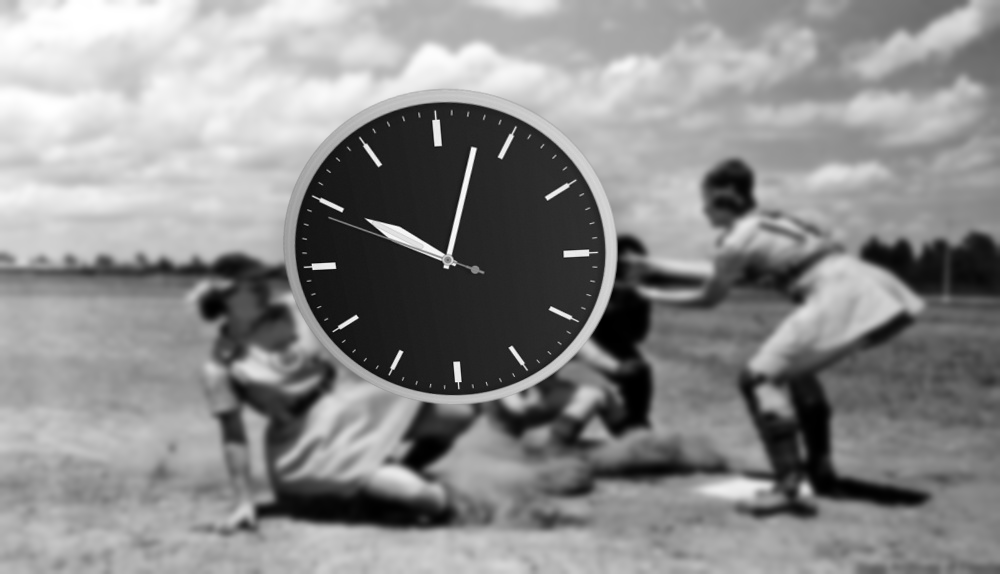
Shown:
10:02:49
